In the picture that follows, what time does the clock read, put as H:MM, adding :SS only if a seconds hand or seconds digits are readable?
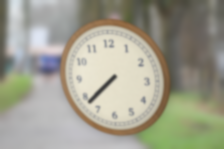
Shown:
7:38
